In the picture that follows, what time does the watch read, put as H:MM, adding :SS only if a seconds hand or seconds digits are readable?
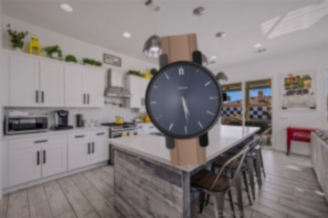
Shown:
5:29
